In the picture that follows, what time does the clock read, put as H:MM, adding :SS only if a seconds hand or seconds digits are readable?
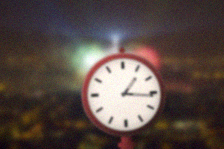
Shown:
1:16
